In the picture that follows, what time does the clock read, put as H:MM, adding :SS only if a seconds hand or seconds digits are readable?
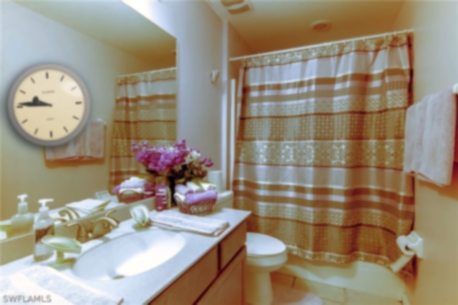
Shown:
9:46
